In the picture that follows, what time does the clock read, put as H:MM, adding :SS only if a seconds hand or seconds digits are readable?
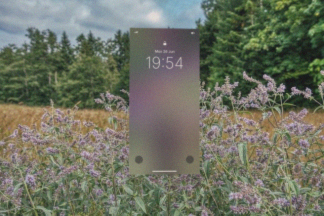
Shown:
19:54
